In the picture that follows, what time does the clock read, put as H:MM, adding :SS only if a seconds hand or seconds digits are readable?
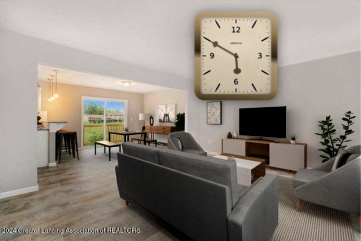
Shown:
5:50
